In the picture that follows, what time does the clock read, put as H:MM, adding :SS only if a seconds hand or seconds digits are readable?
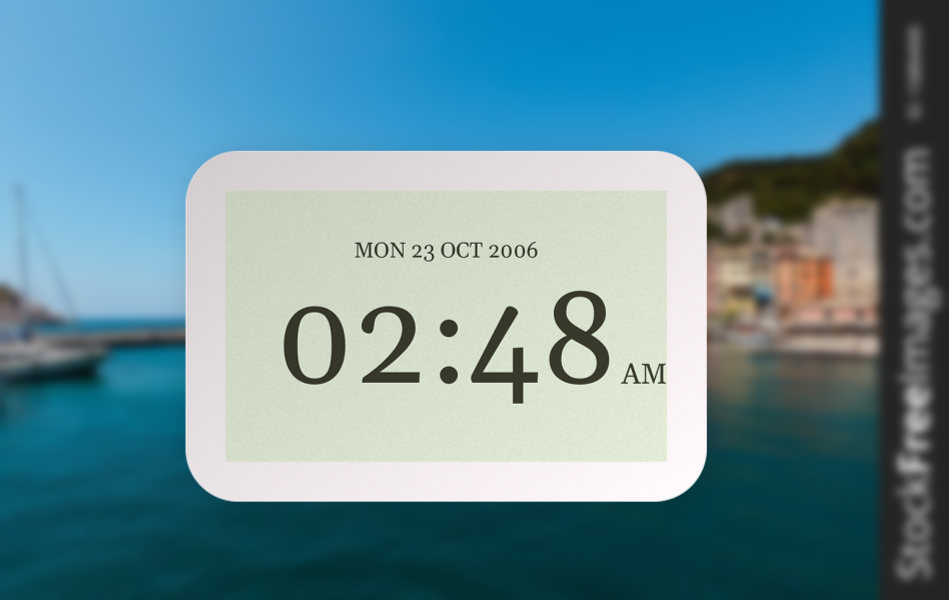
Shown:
2:48
